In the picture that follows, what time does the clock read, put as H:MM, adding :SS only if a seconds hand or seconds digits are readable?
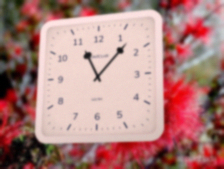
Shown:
11:07
